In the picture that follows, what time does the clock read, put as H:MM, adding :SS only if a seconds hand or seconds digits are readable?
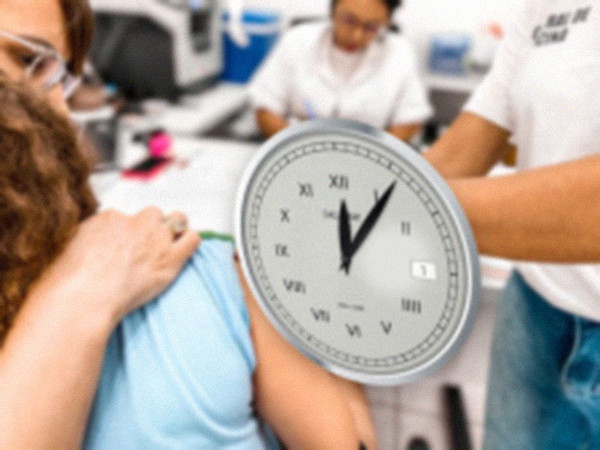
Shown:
12:06
